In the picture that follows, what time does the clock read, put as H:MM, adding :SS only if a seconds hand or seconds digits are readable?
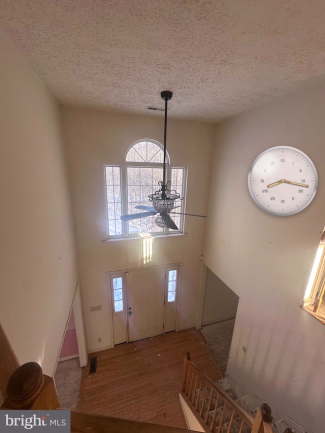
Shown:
8:17
